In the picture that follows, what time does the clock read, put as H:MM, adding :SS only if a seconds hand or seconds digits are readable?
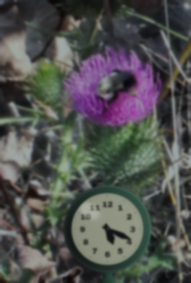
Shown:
5:19
